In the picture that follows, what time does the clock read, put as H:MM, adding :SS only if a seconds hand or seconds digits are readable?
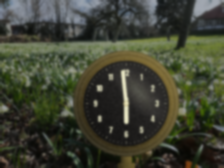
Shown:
5:59
